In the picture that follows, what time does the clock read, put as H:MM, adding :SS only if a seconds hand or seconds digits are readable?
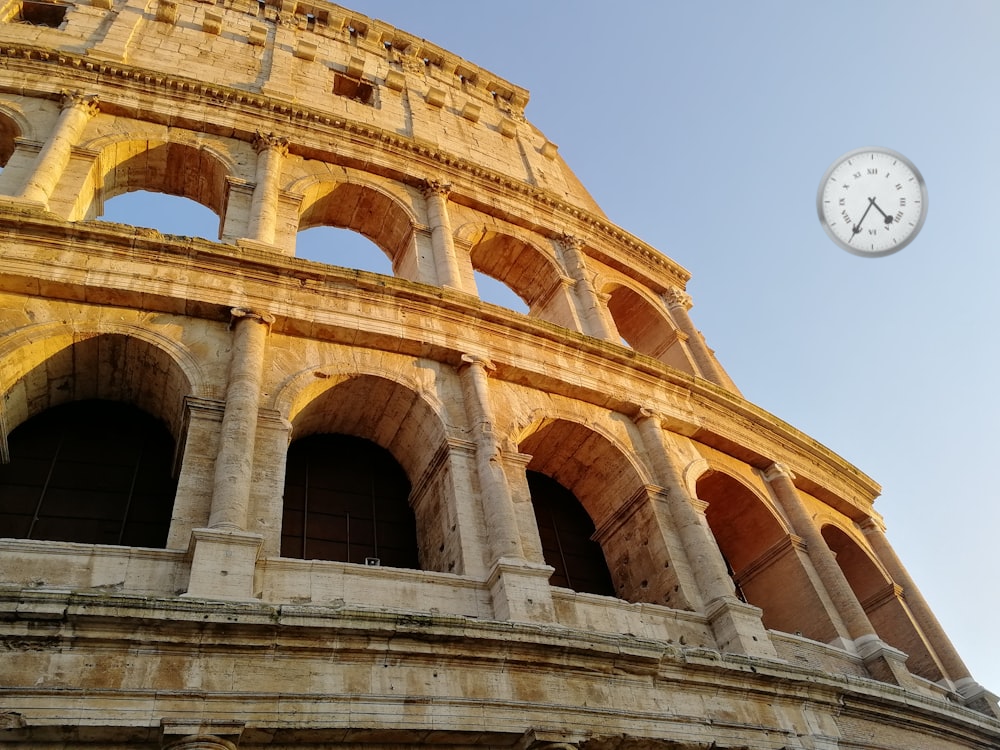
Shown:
4:35
